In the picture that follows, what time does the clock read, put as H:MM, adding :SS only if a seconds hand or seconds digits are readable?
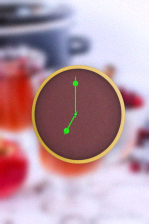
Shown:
7:00
